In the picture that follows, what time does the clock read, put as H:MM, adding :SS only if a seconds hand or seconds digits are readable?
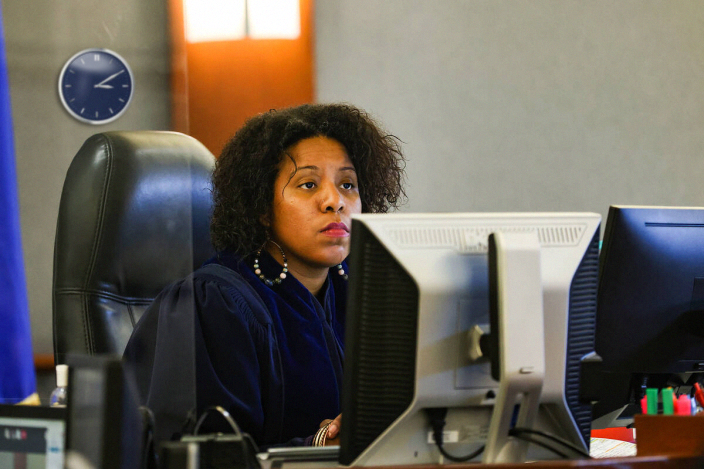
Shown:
3:10
